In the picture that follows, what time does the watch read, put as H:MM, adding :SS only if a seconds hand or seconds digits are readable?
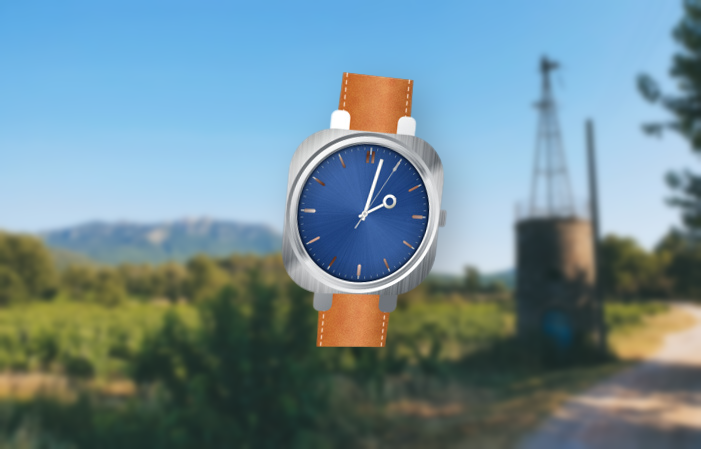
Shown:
2:02:05
